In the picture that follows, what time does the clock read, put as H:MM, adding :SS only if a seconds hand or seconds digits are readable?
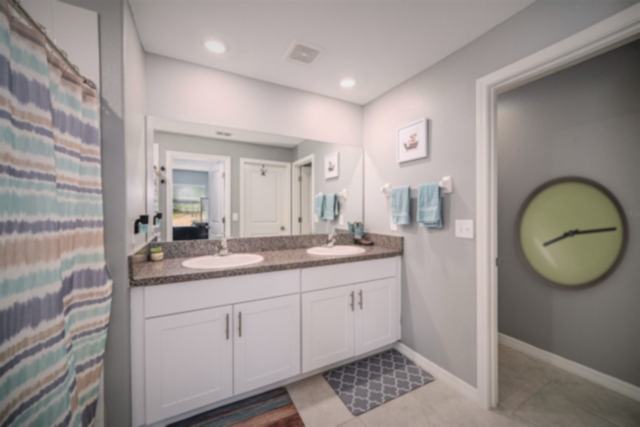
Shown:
8:14
